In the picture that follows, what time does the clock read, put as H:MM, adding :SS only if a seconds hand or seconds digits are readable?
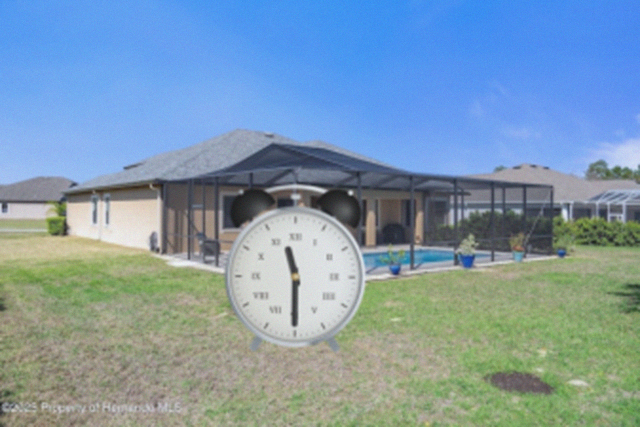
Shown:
11:30
